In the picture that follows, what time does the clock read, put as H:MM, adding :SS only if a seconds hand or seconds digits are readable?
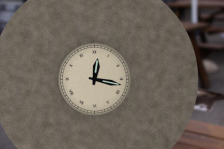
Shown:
12:17
